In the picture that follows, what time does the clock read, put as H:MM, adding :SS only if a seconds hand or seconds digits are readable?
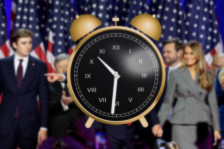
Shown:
10:31
